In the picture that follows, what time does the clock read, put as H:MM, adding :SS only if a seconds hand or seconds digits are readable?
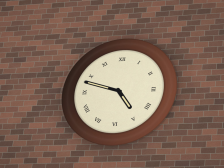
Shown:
4:48
